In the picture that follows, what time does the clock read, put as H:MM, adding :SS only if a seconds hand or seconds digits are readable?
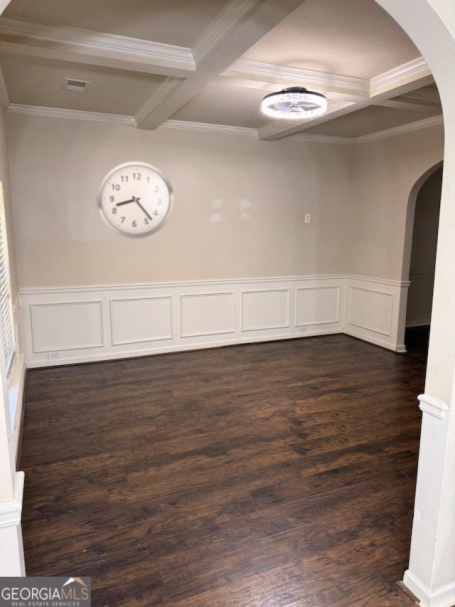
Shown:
8:23
